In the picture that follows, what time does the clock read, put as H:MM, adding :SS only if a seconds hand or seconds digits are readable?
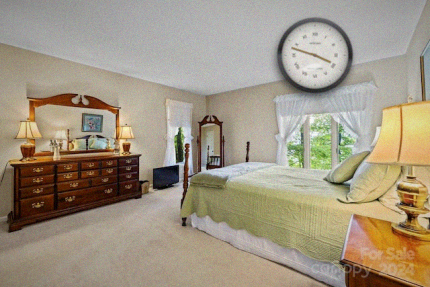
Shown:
3:48
